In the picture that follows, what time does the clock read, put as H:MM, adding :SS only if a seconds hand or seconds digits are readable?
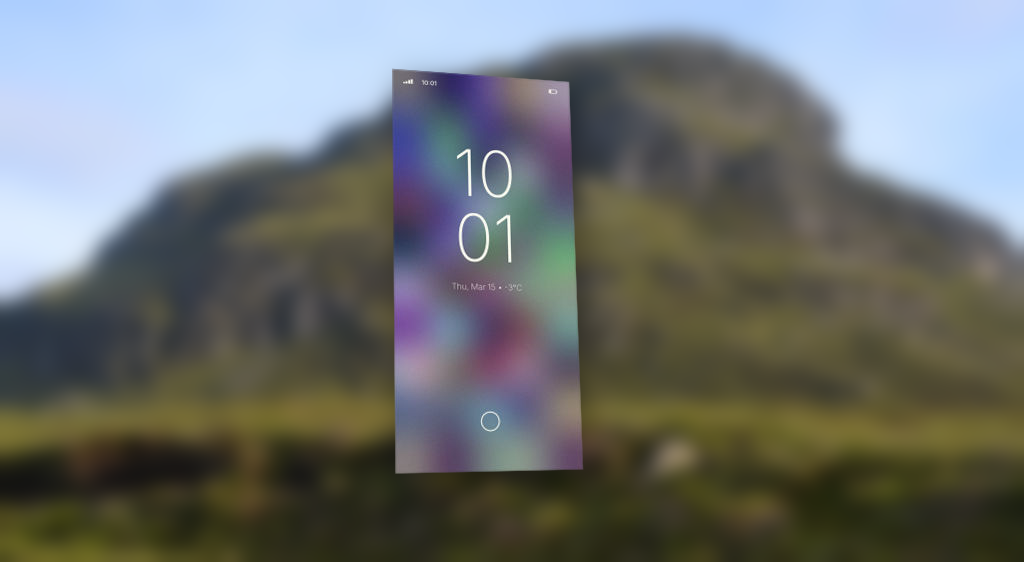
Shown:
10:01
